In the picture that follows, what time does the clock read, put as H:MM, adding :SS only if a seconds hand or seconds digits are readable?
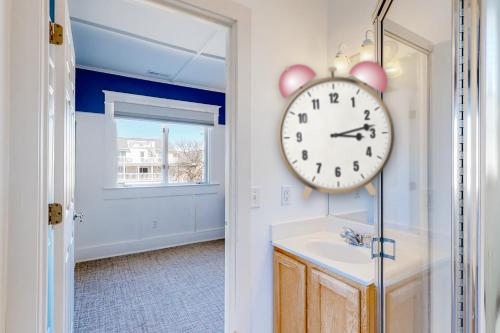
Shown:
3:13
